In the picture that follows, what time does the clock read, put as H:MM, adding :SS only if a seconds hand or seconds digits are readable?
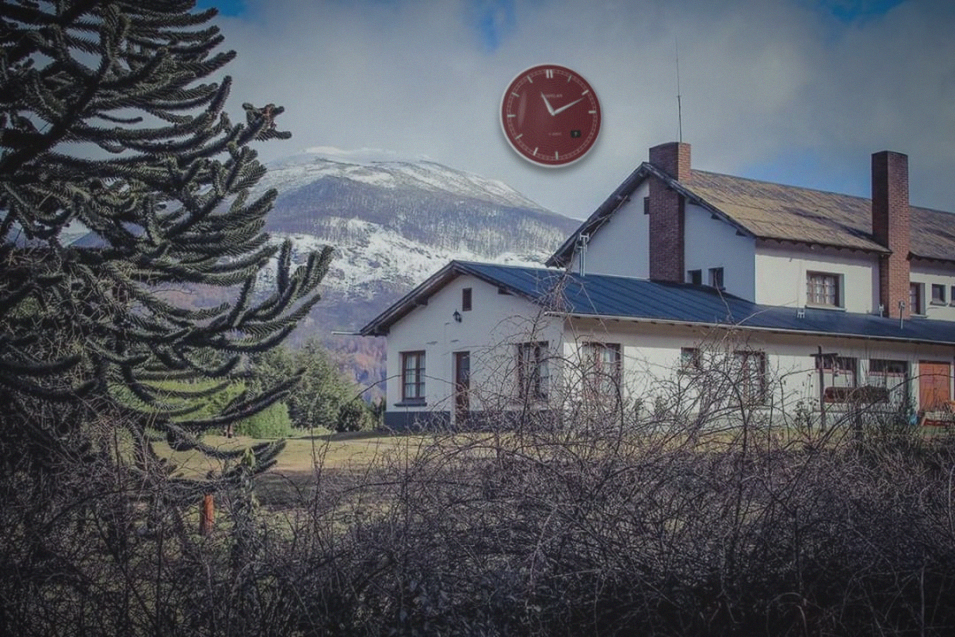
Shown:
11:11
